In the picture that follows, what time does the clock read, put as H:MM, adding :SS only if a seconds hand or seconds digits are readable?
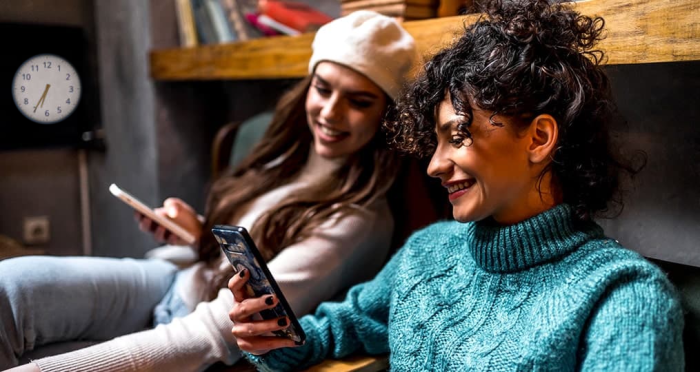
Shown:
6:35
